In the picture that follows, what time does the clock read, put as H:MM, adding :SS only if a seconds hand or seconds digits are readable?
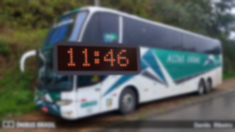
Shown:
11:46
